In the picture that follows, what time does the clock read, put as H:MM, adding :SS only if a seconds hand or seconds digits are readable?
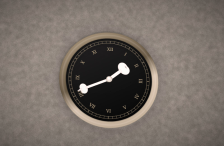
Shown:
1:41
